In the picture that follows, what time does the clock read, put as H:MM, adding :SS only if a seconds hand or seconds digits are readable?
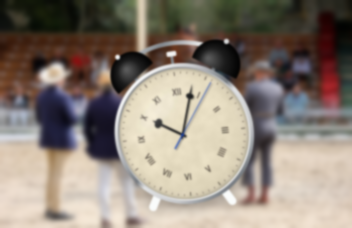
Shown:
10:03:06
